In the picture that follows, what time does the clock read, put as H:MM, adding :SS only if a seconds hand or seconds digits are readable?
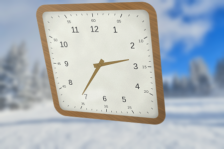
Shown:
2:36
